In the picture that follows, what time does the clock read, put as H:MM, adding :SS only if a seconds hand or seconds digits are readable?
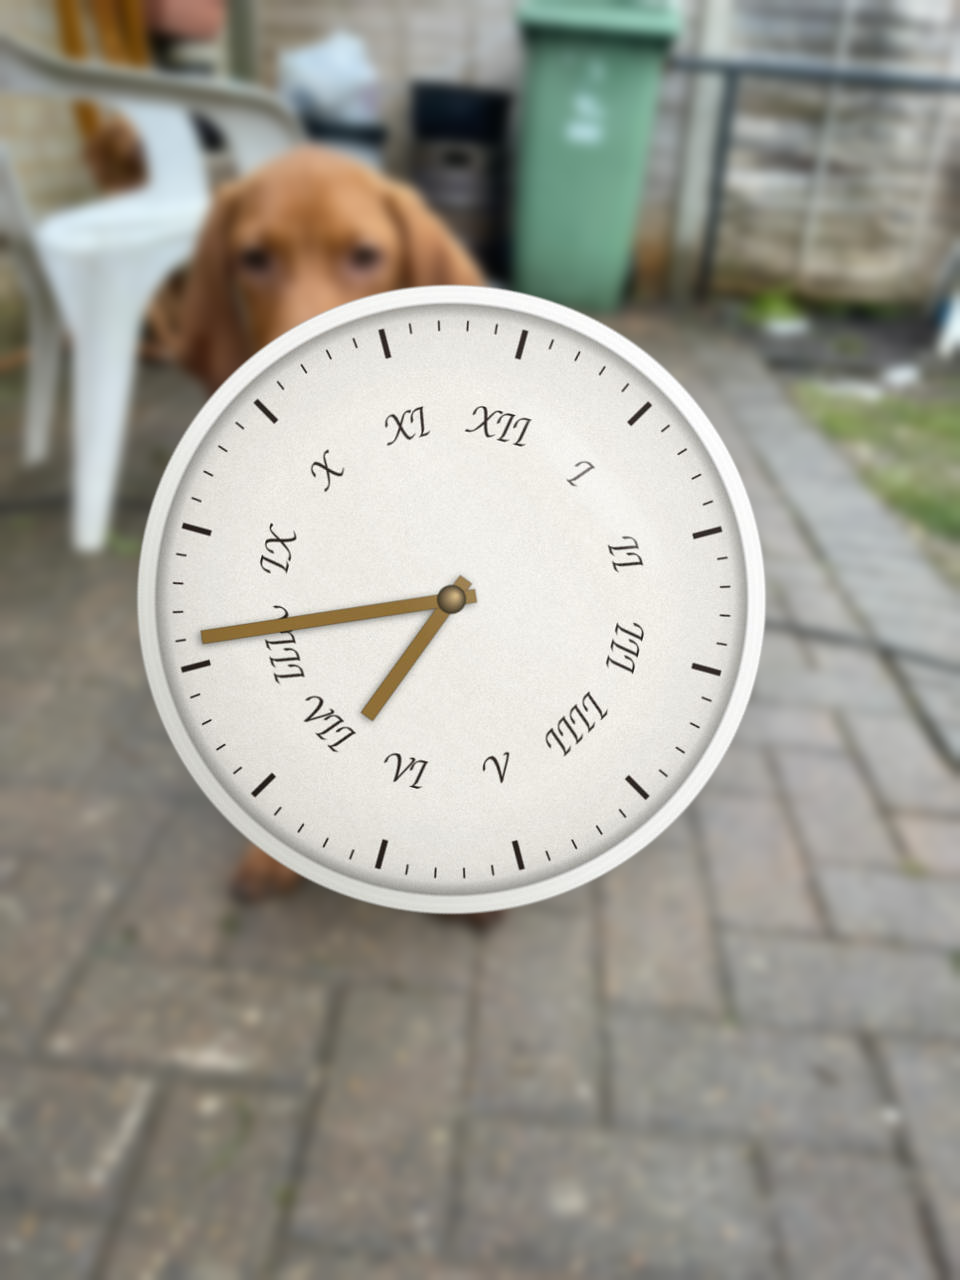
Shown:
6:41
